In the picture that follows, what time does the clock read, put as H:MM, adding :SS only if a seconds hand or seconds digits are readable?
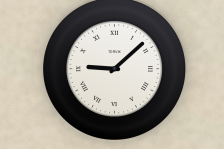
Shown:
9:08
